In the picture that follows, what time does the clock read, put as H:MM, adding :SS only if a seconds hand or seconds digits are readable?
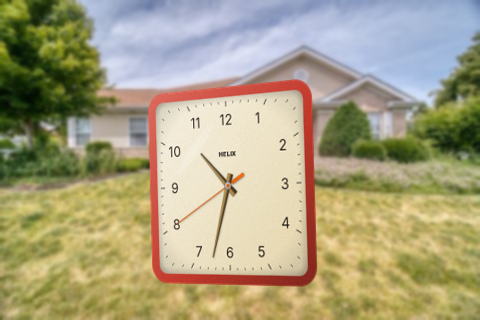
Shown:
10:32:40
